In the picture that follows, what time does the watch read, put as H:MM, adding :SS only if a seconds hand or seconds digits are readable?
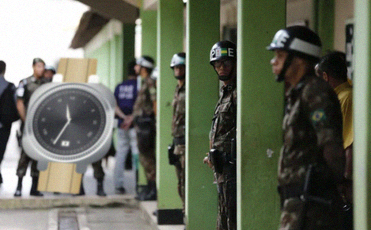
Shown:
11:34
